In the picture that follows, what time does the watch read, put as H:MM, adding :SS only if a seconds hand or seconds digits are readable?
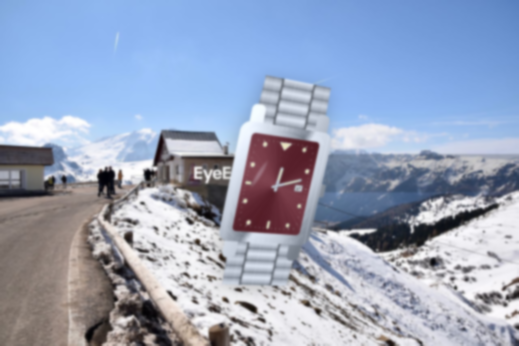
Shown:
12:12
